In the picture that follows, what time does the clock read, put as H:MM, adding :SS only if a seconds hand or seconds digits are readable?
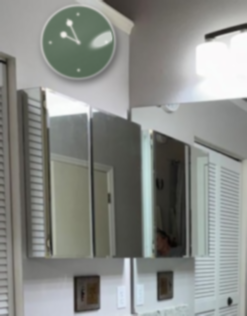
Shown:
9:56
